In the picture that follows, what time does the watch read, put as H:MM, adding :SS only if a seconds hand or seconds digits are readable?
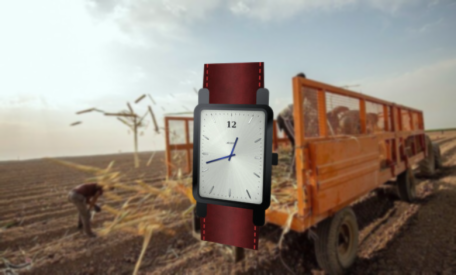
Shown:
12:42
